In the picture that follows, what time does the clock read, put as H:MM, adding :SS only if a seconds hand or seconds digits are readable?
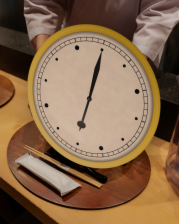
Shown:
7:05
